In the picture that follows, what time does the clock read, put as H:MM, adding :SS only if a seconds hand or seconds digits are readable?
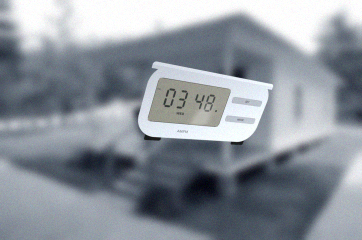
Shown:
3:48
